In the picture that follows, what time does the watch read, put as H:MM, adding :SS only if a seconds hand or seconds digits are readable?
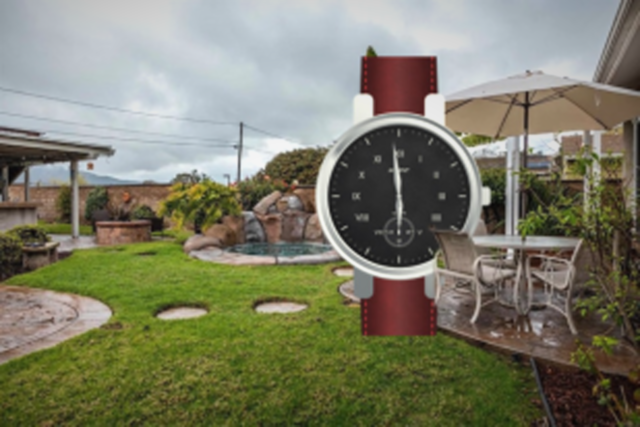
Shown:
5:59
